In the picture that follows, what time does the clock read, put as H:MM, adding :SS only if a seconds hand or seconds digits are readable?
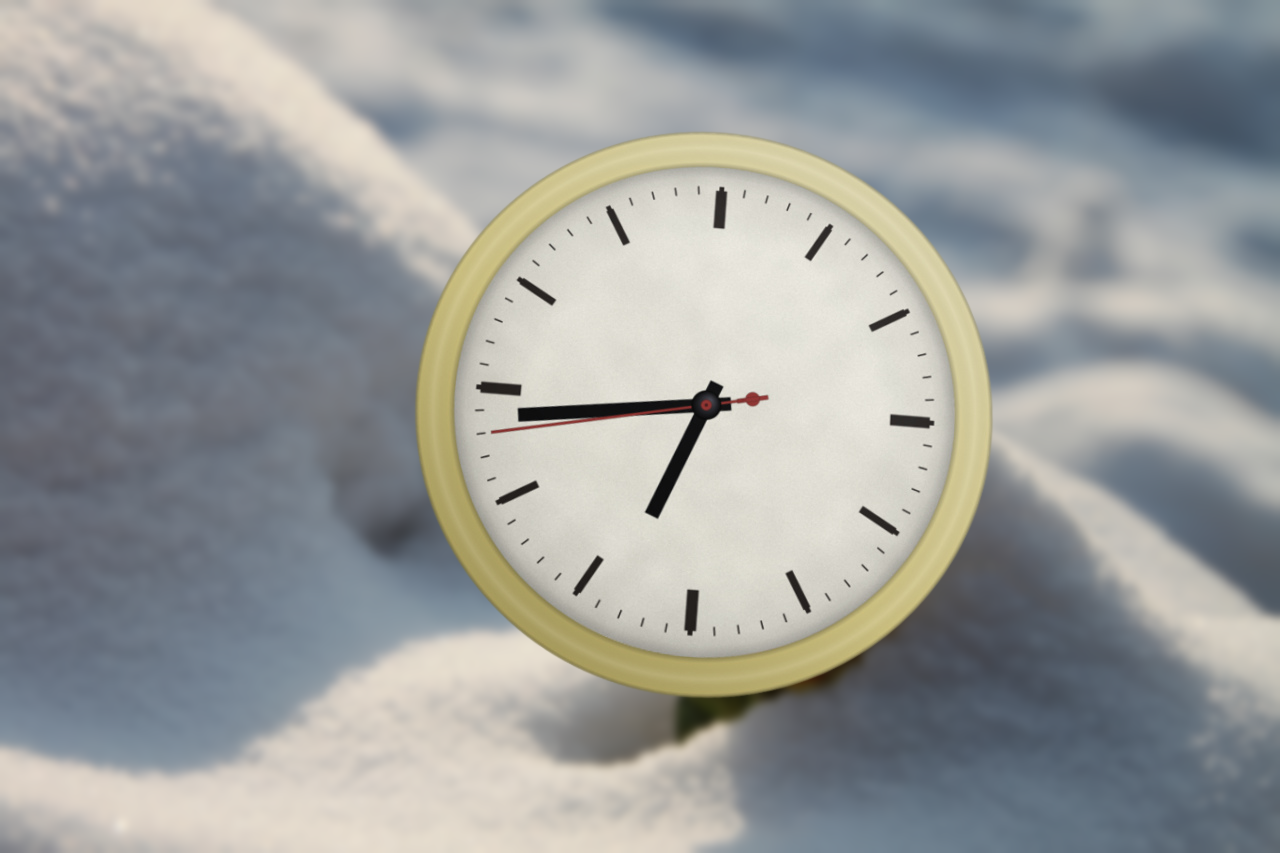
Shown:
6:43:43
